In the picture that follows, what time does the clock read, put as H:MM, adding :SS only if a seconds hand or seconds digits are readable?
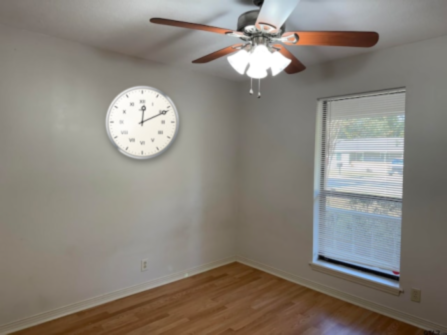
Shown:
12:11
